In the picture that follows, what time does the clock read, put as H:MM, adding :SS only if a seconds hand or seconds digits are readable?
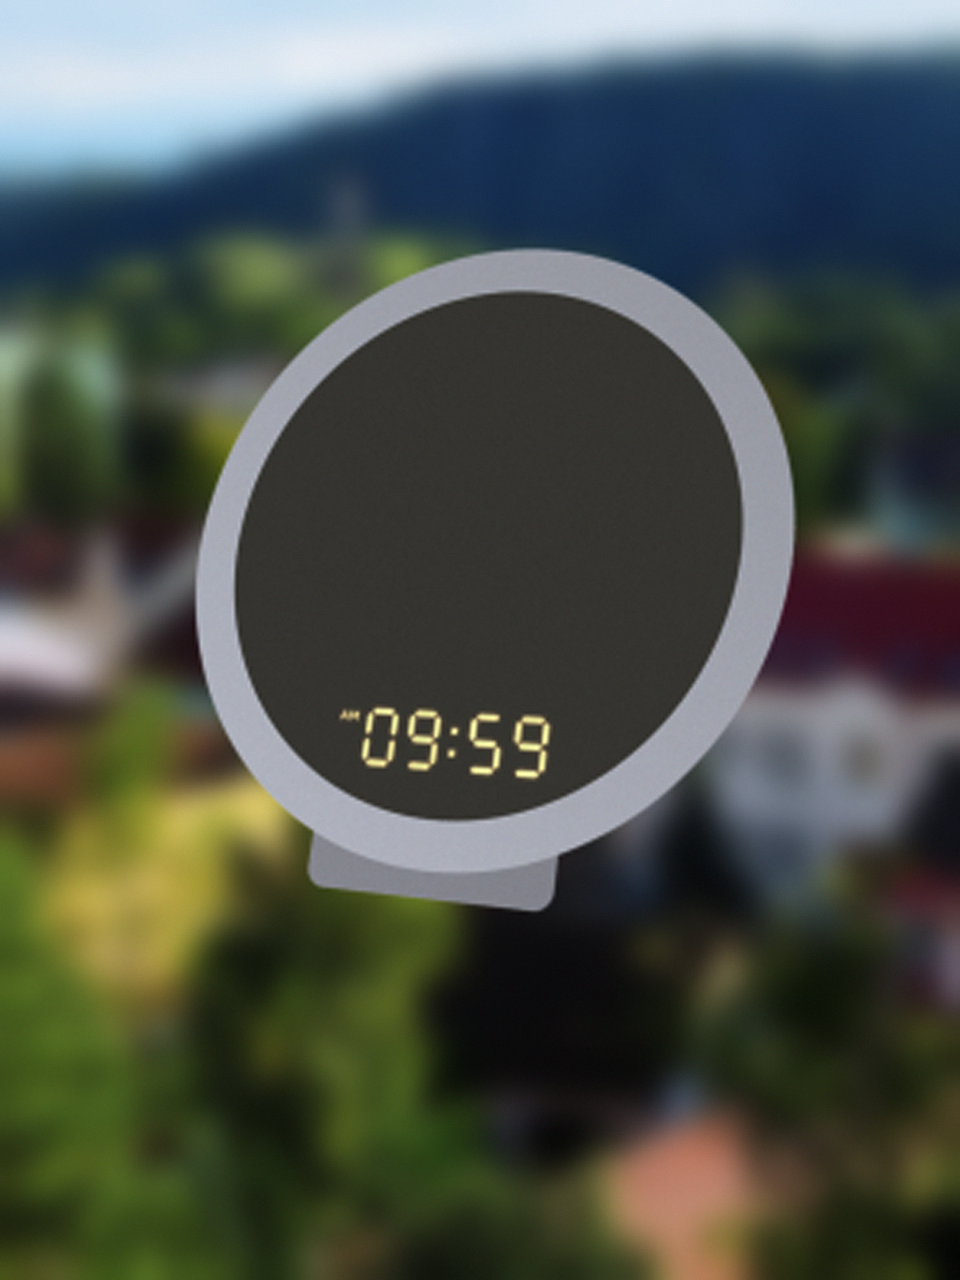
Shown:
9:59
